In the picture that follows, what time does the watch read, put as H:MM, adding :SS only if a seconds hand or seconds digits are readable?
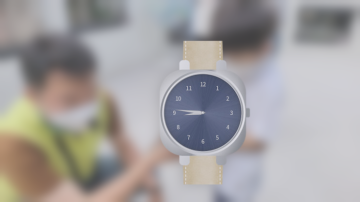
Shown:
8:46
